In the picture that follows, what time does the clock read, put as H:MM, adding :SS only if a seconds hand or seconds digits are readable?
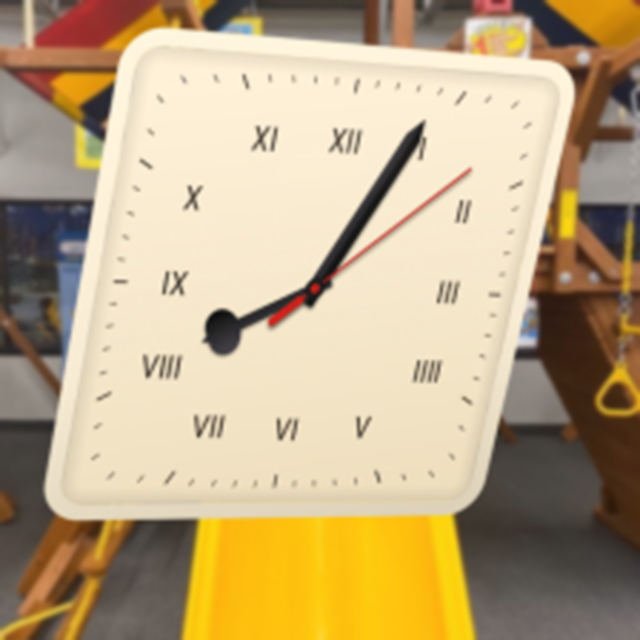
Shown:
8:04:08
